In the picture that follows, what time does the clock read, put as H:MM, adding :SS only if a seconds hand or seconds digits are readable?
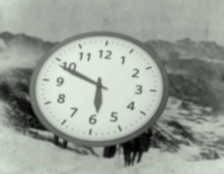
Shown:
5:49
